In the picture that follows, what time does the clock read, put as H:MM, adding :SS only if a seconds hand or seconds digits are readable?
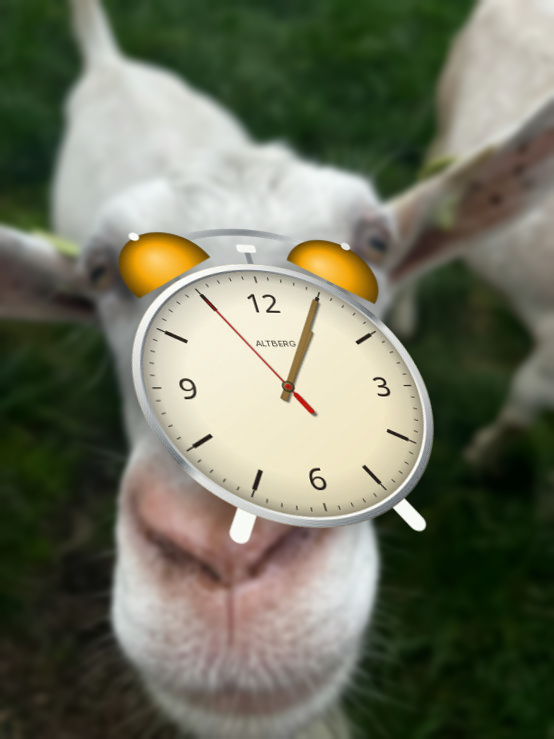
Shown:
1:04:55
